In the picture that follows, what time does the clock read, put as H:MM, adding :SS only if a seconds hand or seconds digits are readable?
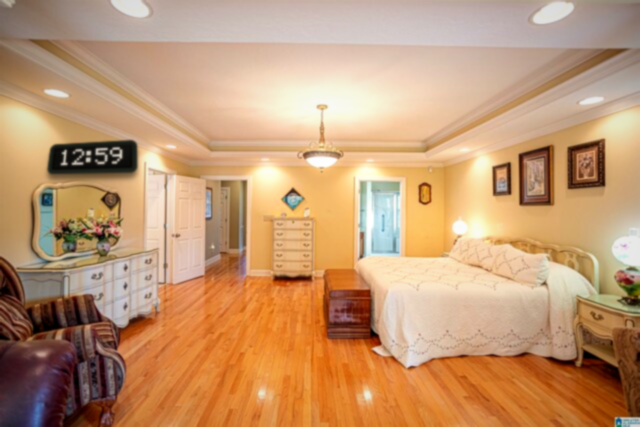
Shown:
12:59
